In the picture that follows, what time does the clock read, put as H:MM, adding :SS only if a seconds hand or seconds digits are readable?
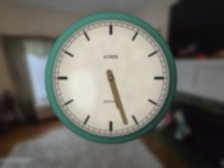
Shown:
5:27
